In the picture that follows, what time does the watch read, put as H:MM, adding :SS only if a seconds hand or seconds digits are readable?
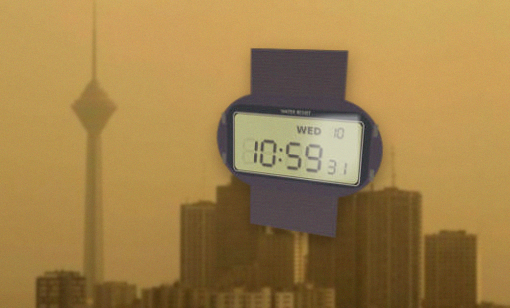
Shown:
10:59:31
